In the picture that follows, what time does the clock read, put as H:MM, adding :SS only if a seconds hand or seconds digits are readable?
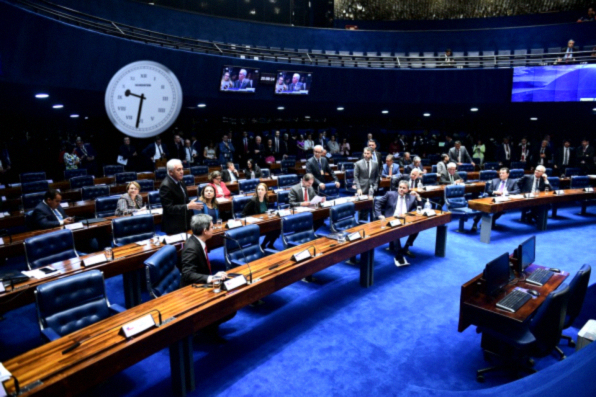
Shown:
9:31
